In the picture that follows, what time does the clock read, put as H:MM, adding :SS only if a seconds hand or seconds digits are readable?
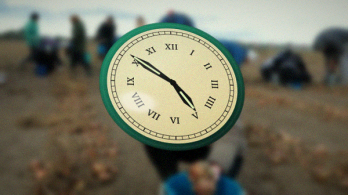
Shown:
4:51
